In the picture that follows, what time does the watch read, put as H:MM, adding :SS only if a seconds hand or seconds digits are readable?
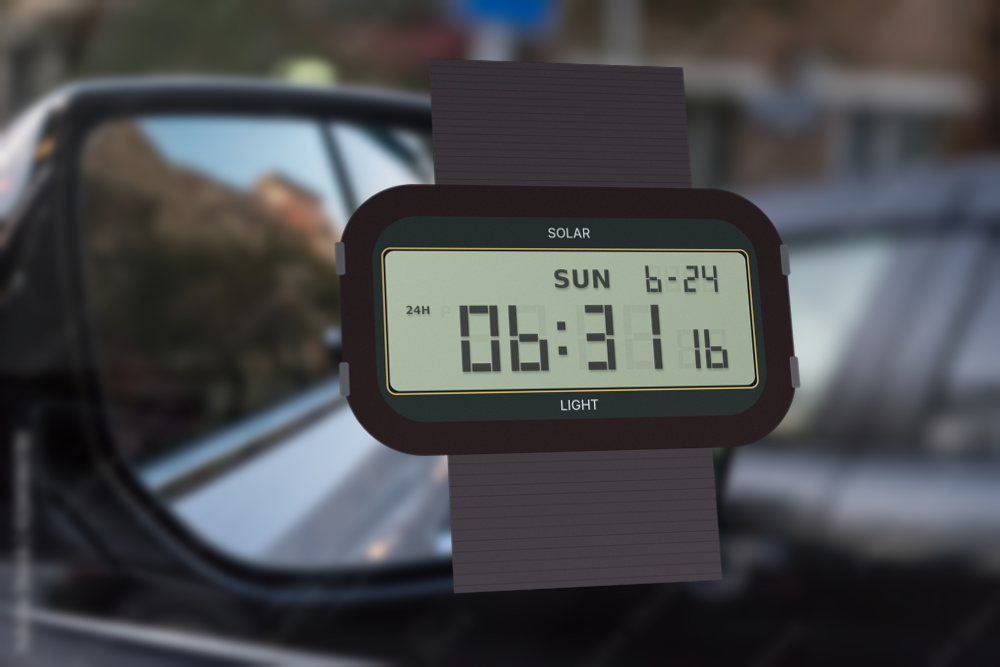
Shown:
6:31:16
